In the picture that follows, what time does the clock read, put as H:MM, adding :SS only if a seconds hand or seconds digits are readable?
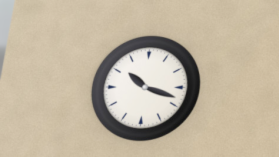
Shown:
10:18
